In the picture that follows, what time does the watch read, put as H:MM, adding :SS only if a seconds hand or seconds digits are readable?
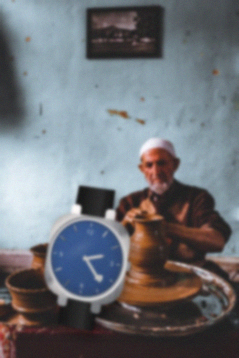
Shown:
2:23
